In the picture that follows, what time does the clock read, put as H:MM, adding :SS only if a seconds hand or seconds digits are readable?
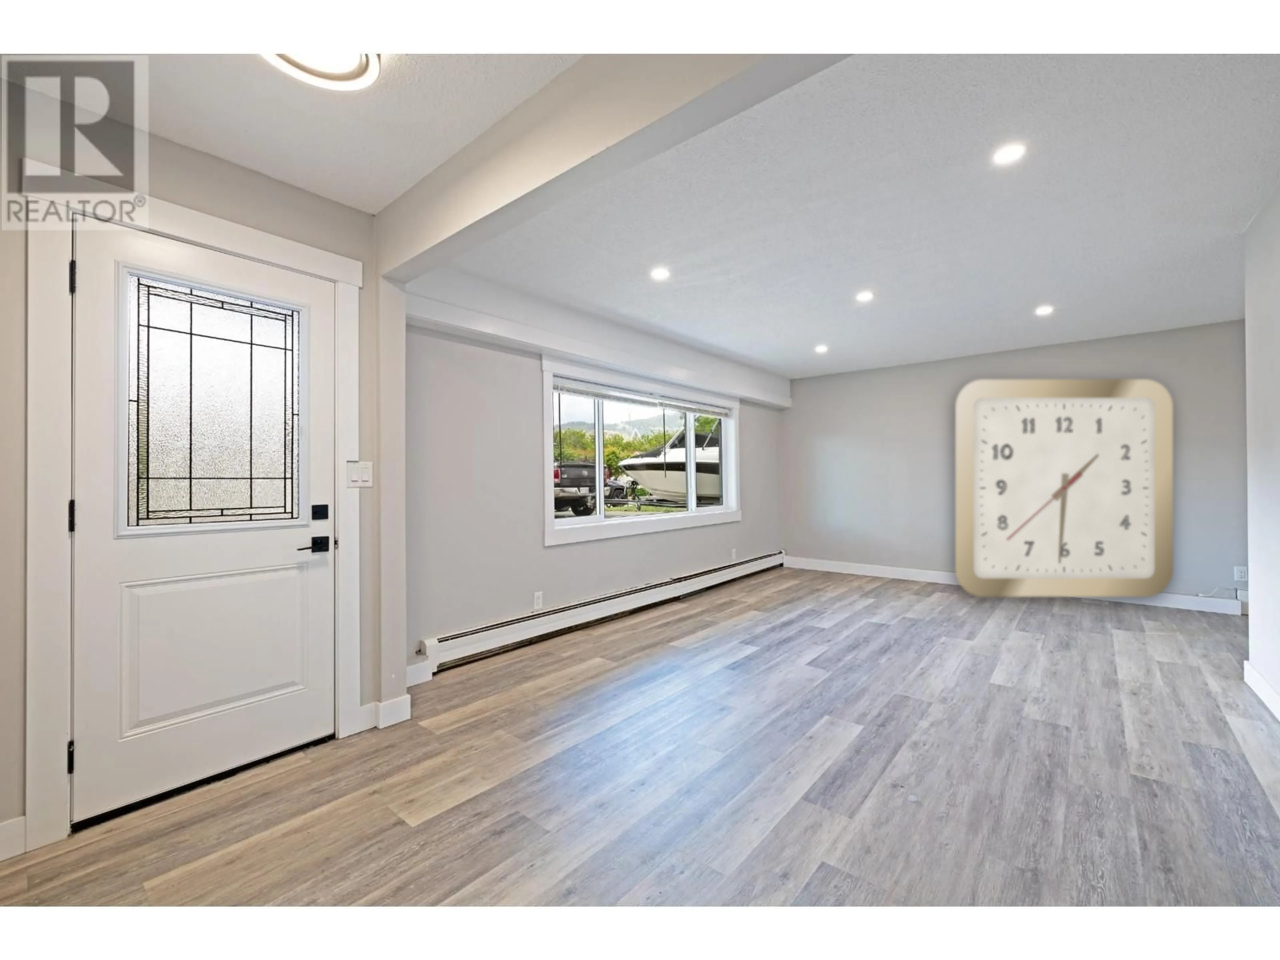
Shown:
1:30:38
